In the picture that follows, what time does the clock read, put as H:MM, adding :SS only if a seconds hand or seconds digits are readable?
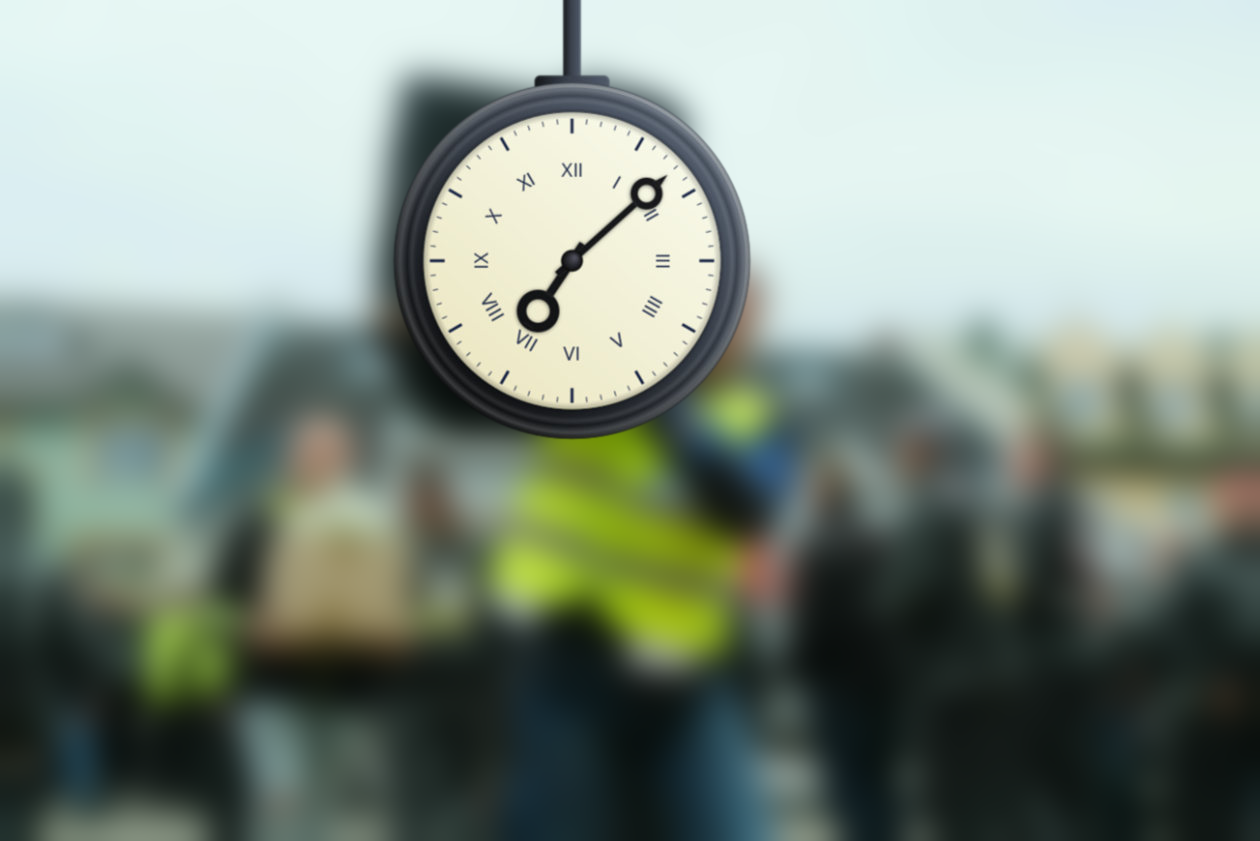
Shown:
7:08
